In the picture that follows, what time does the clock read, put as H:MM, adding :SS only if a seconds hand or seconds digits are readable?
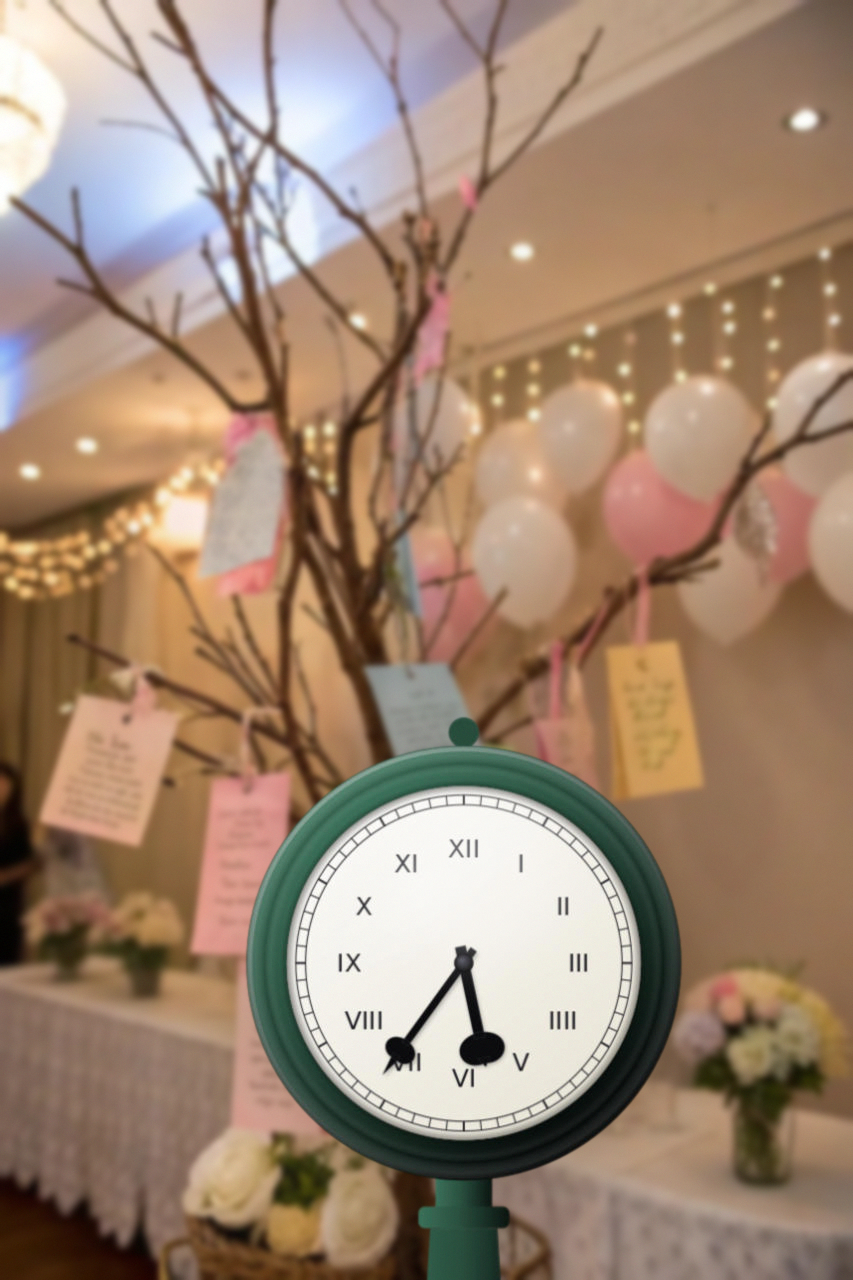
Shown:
5:36
